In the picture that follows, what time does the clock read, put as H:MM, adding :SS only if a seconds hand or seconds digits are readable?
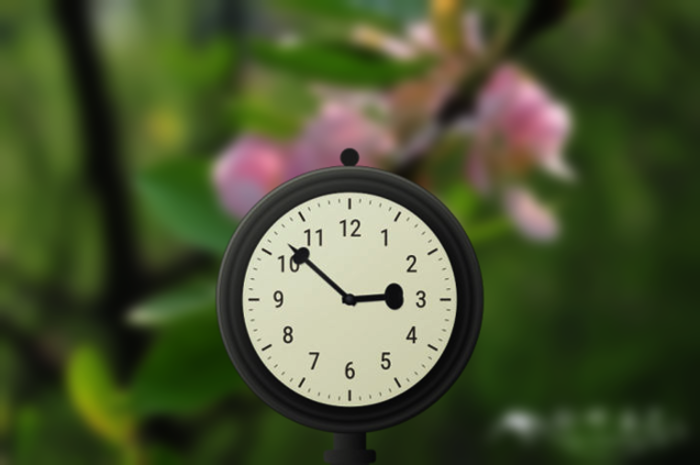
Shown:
2:52
